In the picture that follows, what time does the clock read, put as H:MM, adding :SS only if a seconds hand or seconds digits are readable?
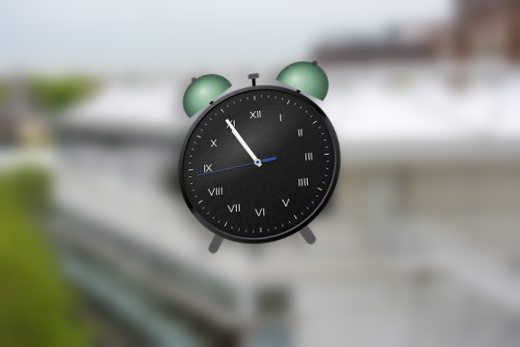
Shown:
10:54:44
